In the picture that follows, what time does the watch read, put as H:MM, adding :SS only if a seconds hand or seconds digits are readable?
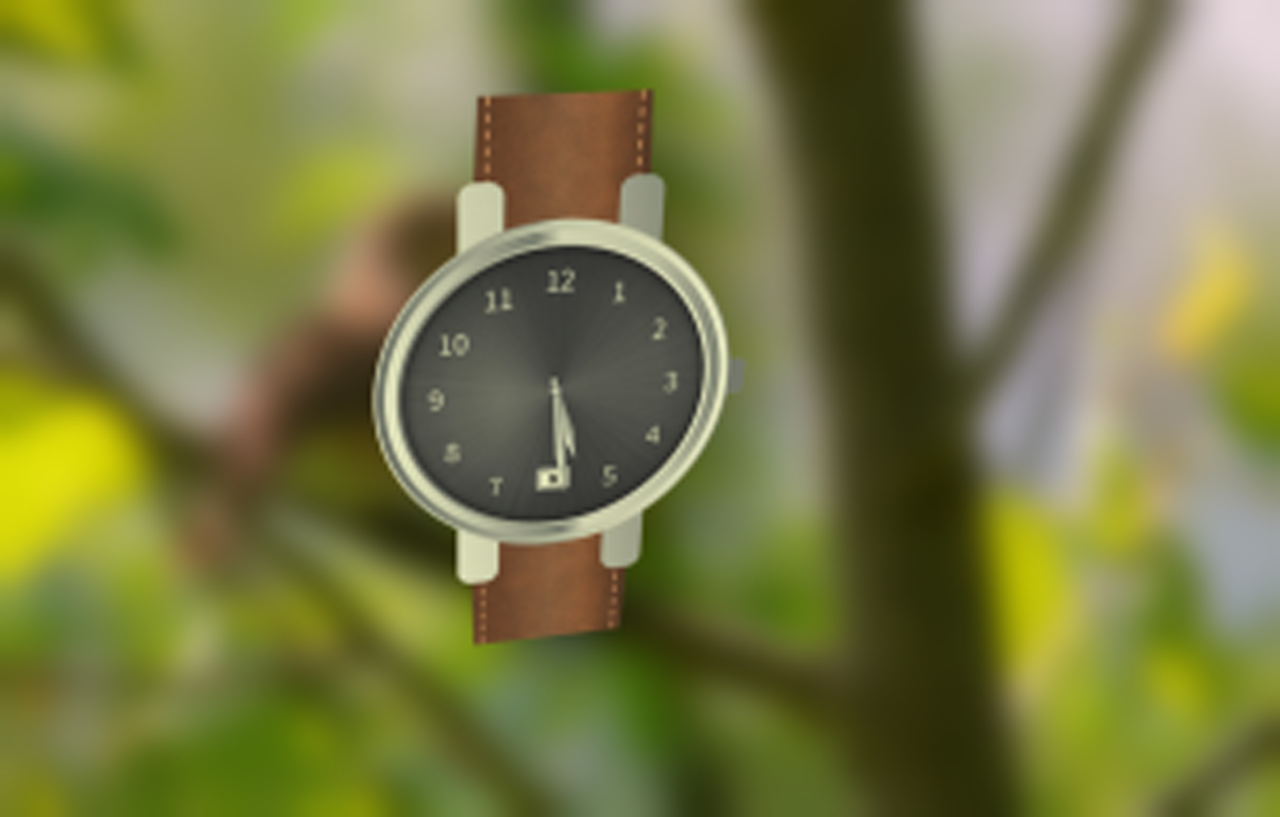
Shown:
5:29
